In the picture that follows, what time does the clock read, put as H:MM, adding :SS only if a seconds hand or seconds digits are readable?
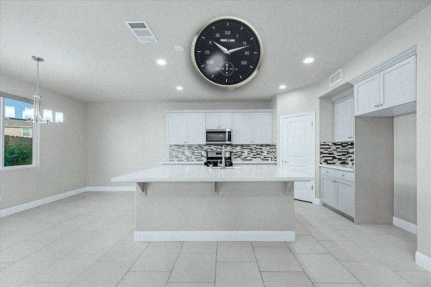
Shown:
10:12
